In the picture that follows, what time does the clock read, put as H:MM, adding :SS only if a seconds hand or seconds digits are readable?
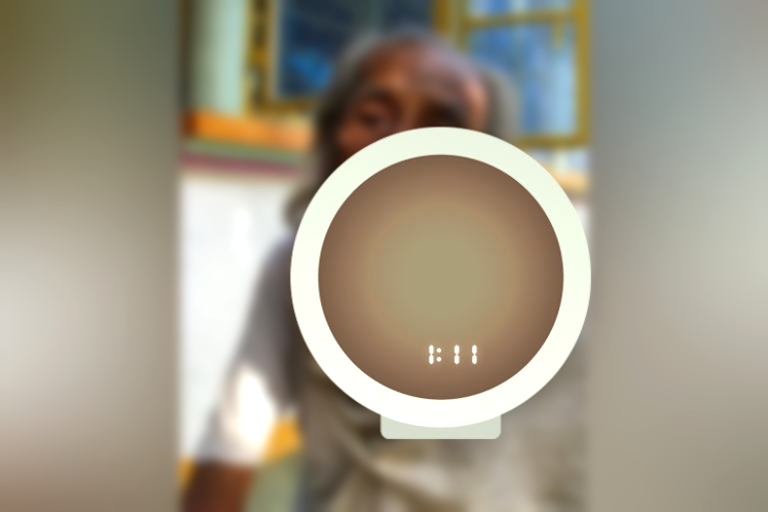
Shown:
1:11
